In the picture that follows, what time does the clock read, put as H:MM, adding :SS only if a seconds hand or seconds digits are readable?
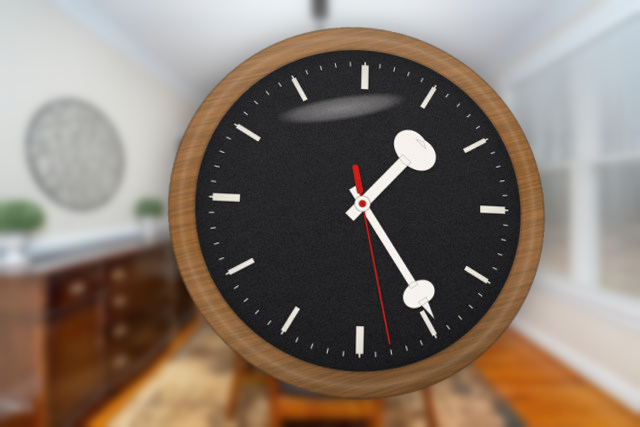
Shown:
1:24:28
